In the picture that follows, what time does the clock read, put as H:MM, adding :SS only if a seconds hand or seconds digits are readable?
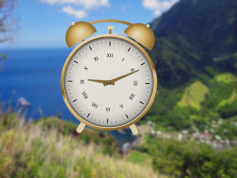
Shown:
9:11
